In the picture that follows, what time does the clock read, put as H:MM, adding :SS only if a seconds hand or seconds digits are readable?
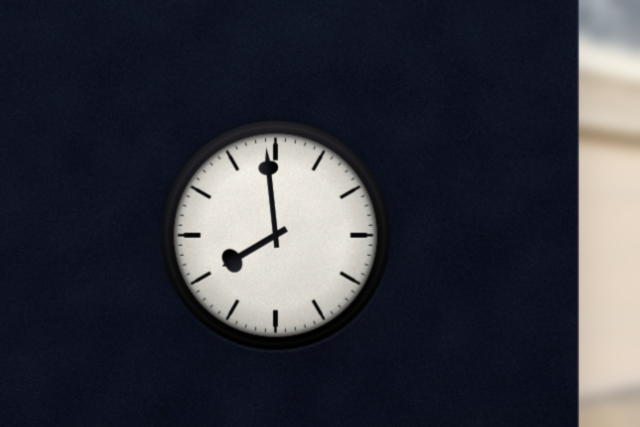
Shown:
7:59
